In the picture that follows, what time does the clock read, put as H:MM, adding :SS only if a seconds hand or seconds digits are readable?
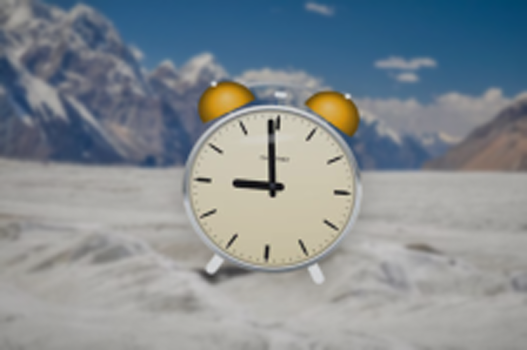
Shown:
8:59
